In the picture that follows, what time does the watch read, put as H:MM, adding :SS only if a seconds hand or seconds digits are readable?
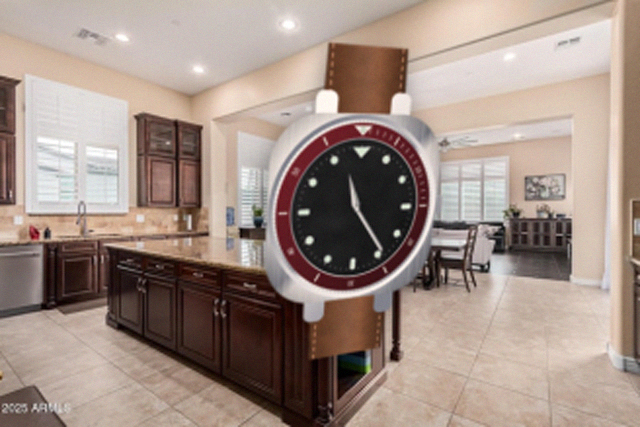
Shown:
11:24
